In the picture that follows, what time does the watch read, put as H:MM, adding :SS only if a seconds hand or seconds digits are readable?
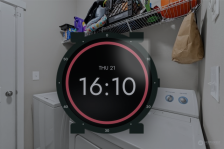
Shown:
16:10
